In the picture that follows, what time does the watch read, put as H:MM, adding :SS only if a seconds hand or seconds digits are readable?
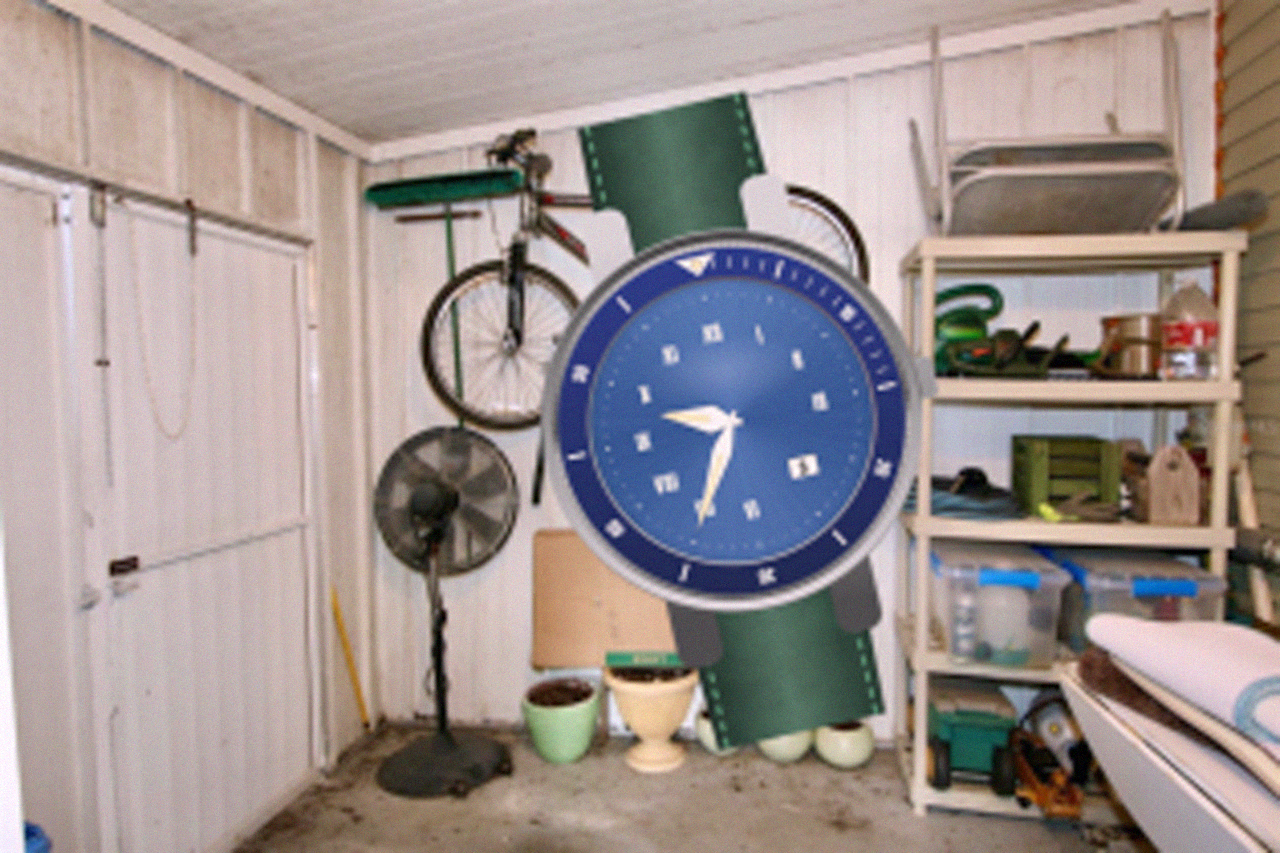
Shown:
9:35
